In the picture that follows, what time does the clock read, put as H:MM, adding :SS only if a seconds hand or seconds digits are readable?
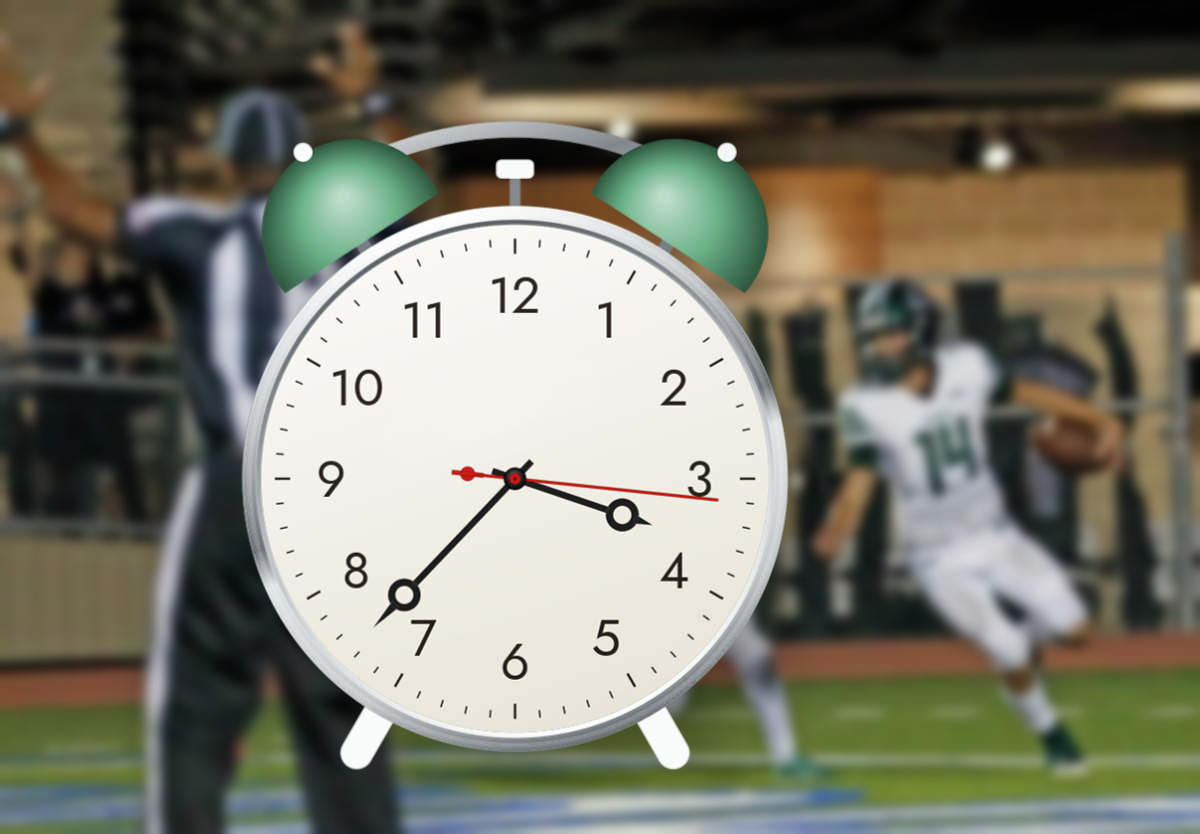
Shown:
3:37:16
